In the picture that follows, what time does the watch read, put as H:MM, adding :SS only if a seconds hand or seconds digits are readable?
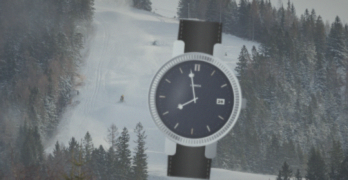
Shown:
7:58
